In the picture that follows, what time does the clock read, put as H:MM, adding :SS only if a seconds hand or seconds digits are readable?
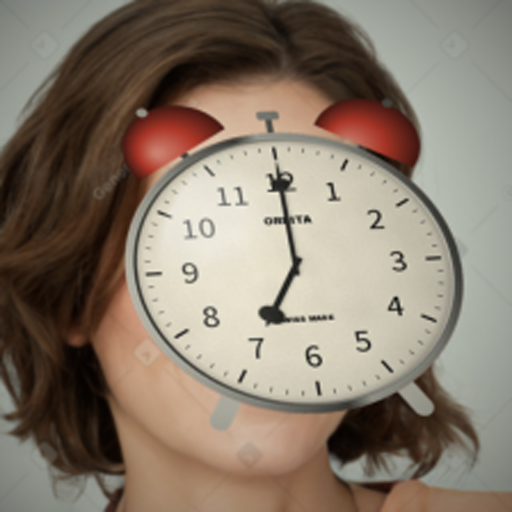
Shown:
7:00
